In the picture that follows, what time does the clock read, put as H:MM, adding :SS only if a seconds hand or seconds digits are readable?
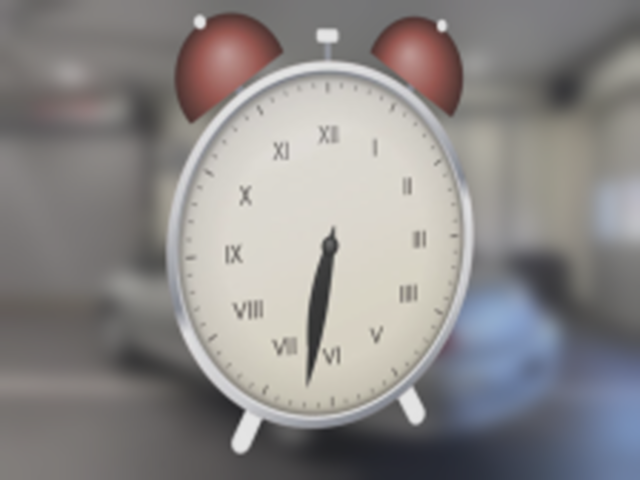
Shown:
6:32
